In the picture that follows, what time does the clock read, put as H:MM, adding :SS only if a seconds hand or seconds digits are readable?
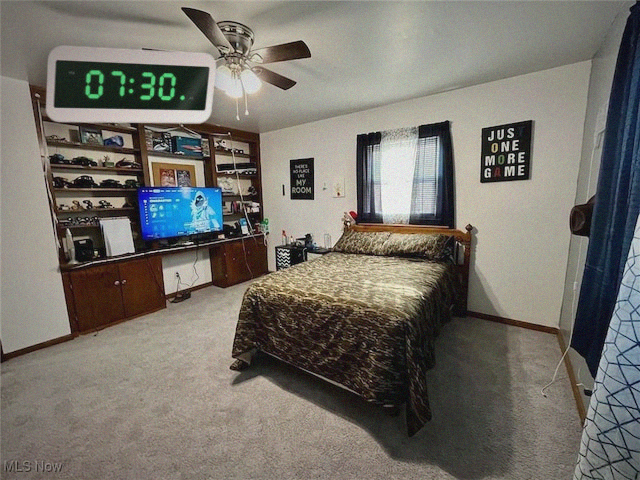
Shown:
7:30
